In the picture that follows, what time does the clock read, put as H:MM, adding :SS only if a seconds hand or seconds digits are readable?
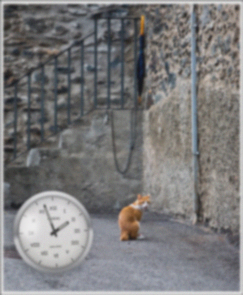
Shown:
1:57
